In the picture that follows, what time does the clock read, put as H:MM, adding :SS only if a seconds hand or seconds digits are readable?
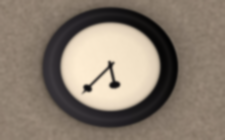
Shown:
5:37
